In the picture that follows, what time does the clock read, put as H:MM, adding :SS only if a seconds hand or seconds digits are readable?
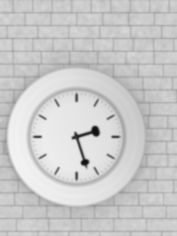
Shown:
2:27
